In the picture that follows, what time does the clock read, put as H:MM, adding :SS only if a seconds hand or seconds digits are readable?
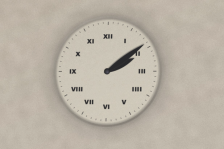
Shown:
2:09
